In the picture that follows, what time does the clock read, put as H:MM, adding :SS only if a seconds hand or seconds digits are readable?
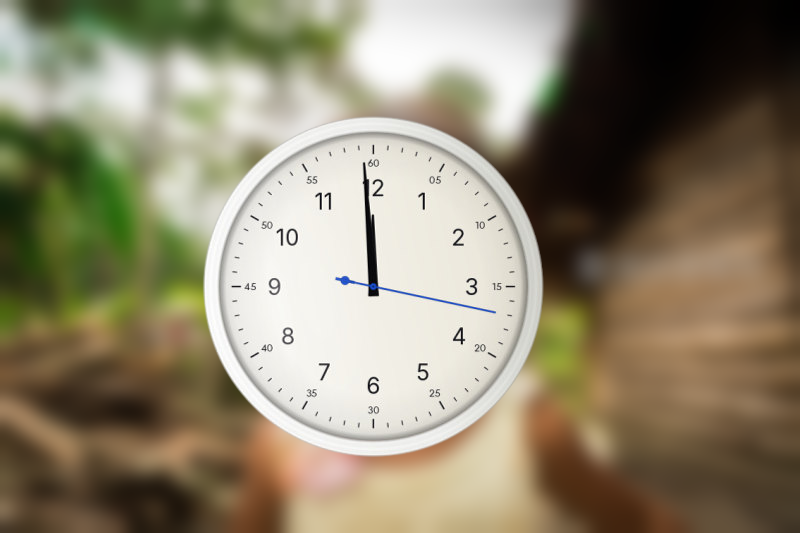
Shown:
11:59:17
